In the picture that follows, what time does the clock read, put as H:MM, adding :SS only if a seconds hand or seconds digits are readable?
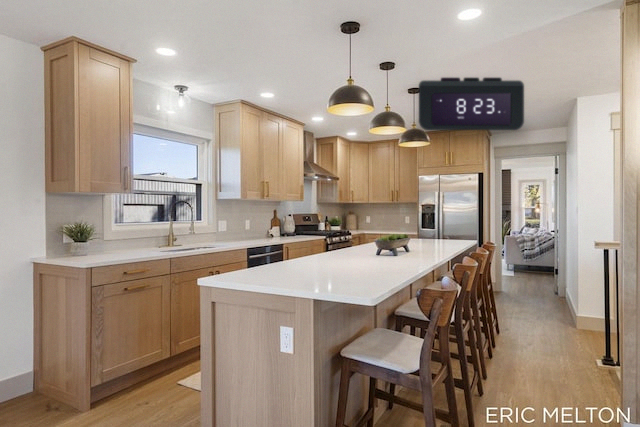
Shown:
8:23
